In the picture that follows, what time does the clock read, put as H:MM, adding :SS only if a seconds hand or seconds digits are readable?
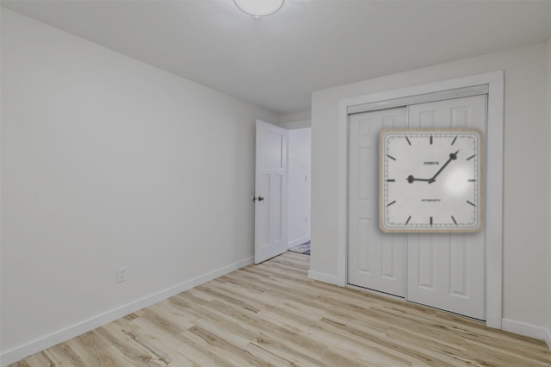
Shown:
9:07
